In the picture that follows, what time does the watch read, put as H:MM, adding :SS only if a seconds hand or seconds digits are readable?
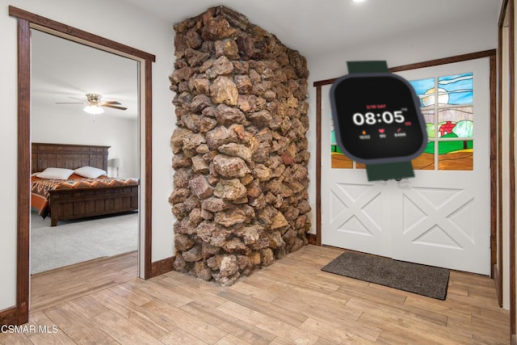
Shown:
8:05
